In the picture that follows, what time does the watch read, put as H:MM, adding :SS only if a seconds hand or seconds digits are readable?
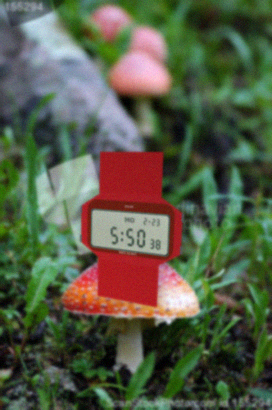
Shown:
5:50
